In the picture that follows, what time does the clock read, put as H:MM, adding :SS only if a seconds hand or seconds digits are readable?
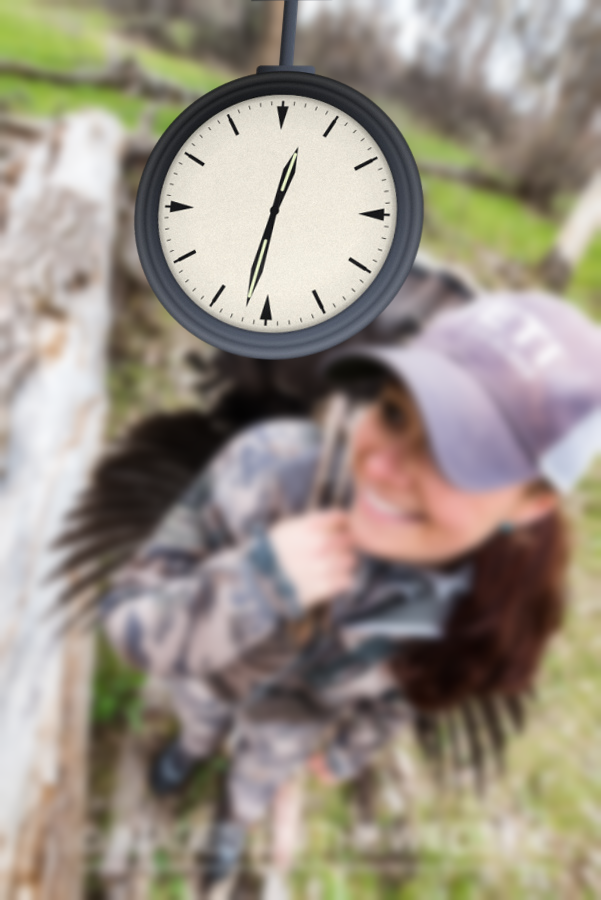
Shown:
12:32
